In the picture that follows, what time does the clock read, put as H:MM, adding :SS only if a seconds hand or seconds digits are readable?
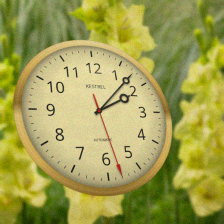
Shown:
2:07:28
